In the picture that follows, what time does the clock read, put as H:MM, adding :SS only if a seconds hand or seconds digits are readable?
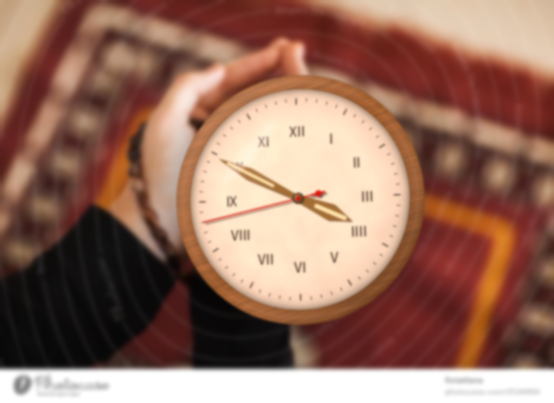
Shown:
3:49:43
